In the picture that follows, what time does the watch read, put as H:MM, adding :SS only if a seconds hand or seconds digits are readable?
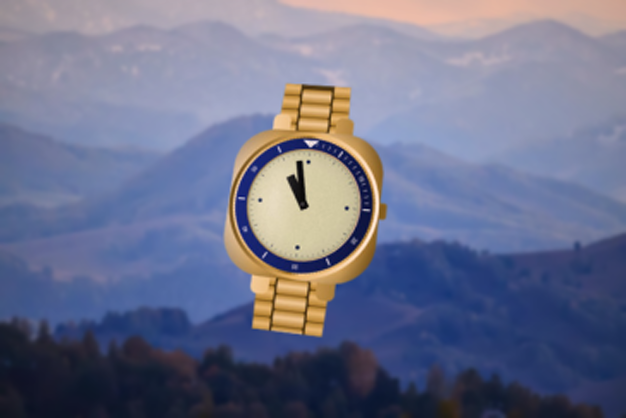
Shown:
10:58
